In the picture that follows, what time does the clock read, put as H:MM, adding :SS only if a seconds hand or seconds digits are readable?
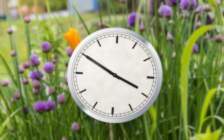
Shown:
3:50
